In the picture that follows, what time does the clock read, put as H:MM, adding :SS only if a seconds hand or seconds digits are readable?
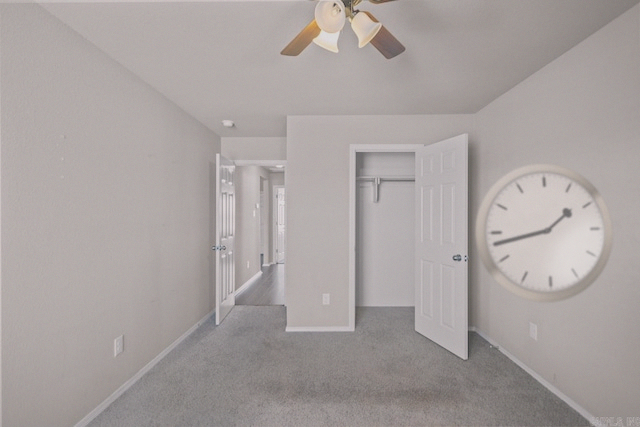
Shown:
1:43
